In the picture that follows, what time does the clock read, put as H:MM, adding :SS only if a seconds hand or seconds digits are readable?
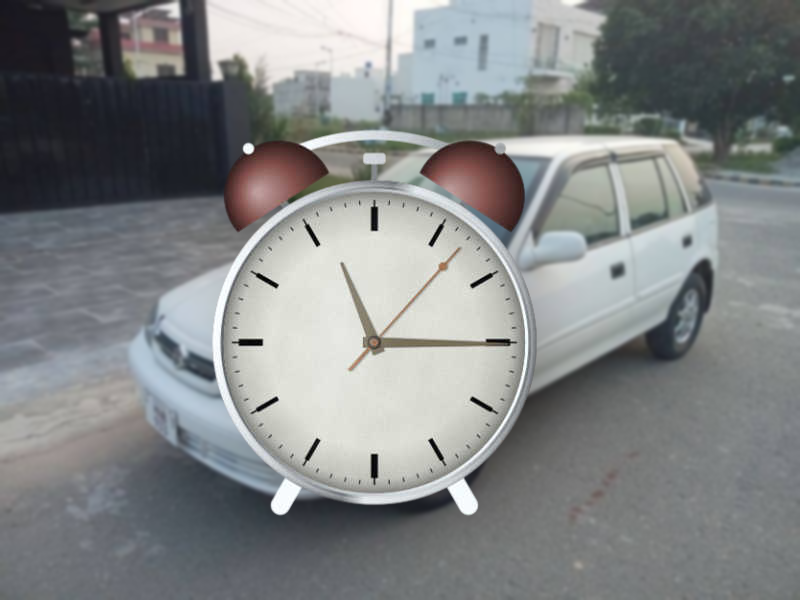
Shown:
11:15:07
